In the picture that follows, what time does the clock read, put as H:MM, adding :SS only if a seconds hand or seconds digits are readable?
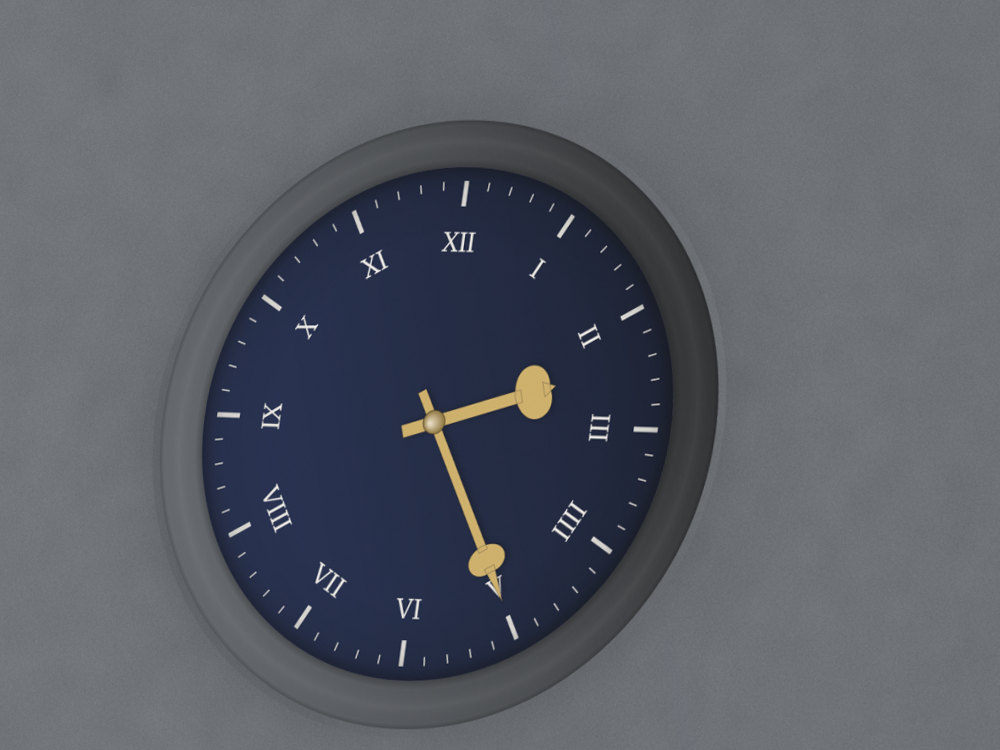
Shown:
2:25
